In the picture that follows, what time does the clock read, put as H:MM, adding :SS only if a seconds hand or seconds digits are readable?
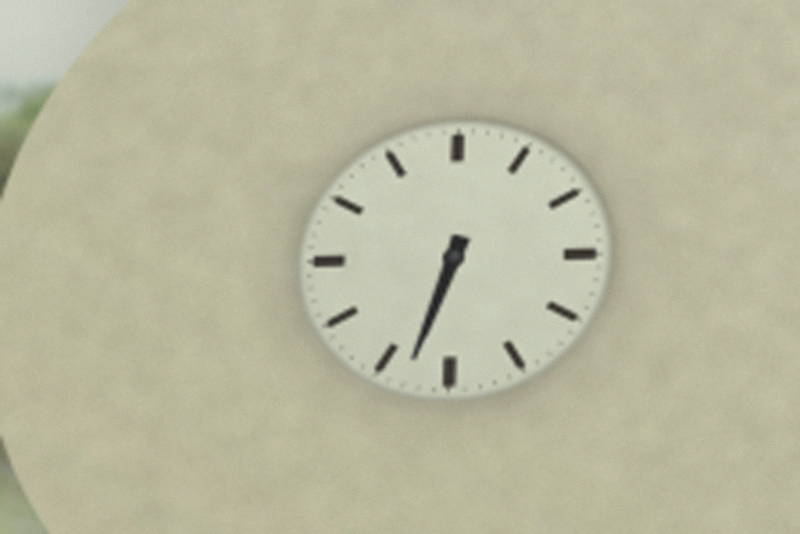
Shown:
6:33
